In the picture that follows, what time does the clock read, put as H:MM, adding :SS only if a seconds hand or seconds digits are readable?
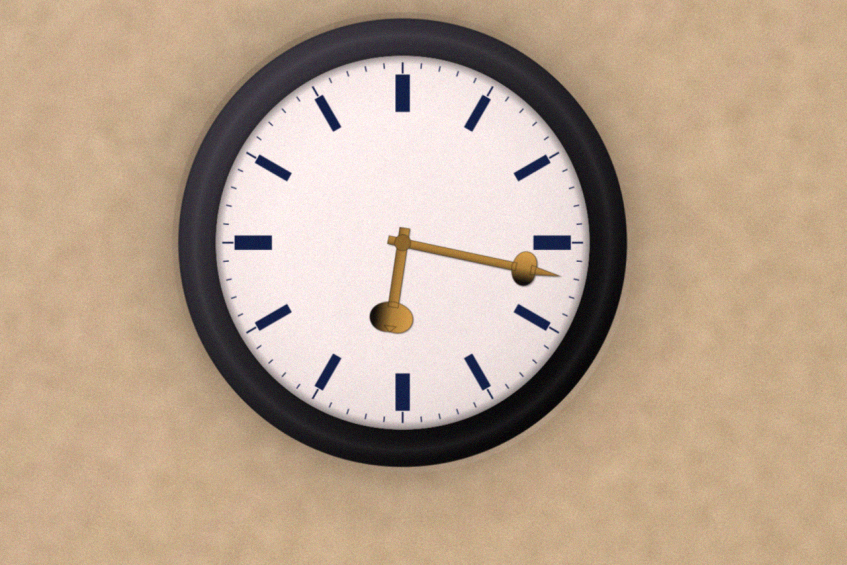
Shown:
6:17
